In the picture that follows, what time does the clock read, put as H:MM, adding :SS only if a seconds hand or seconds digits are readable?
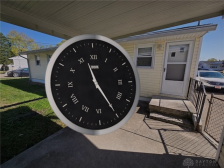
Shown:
11:25
